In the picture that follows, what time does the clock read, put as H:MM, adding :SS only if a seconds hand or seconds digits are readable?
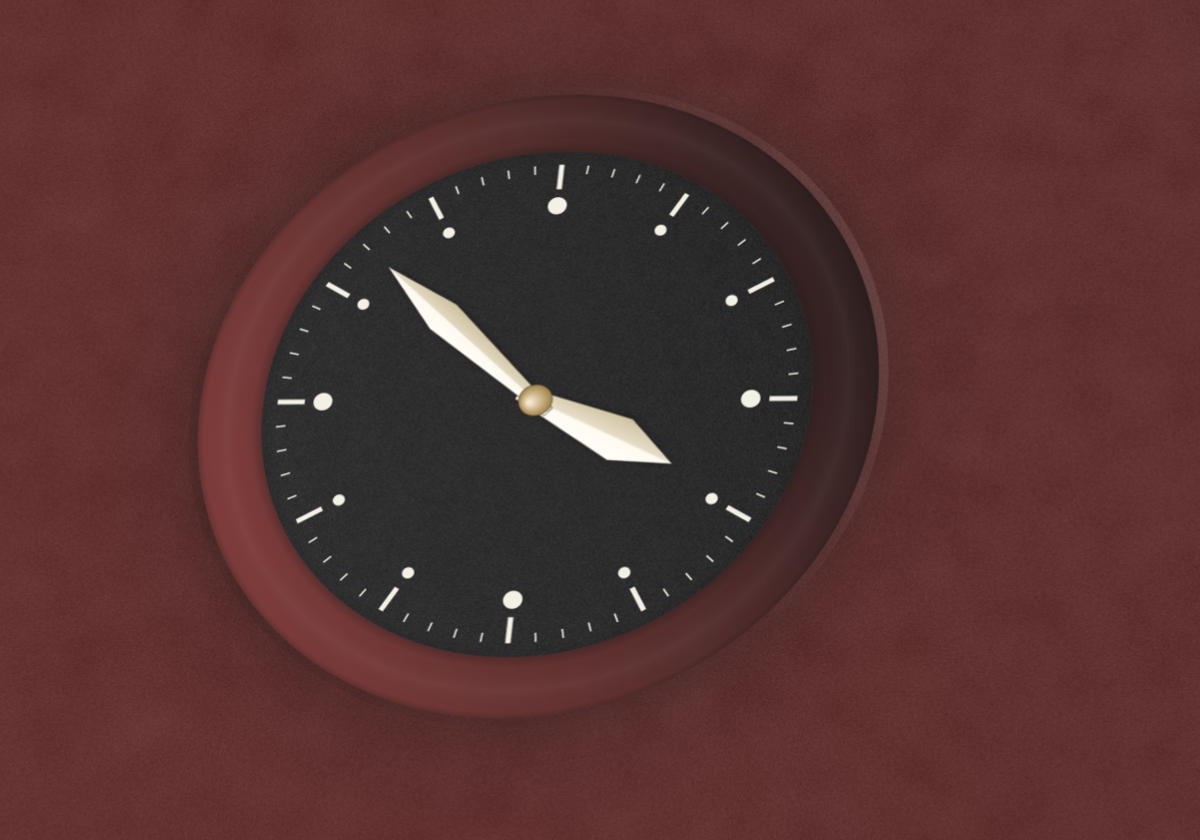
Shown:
3:52
